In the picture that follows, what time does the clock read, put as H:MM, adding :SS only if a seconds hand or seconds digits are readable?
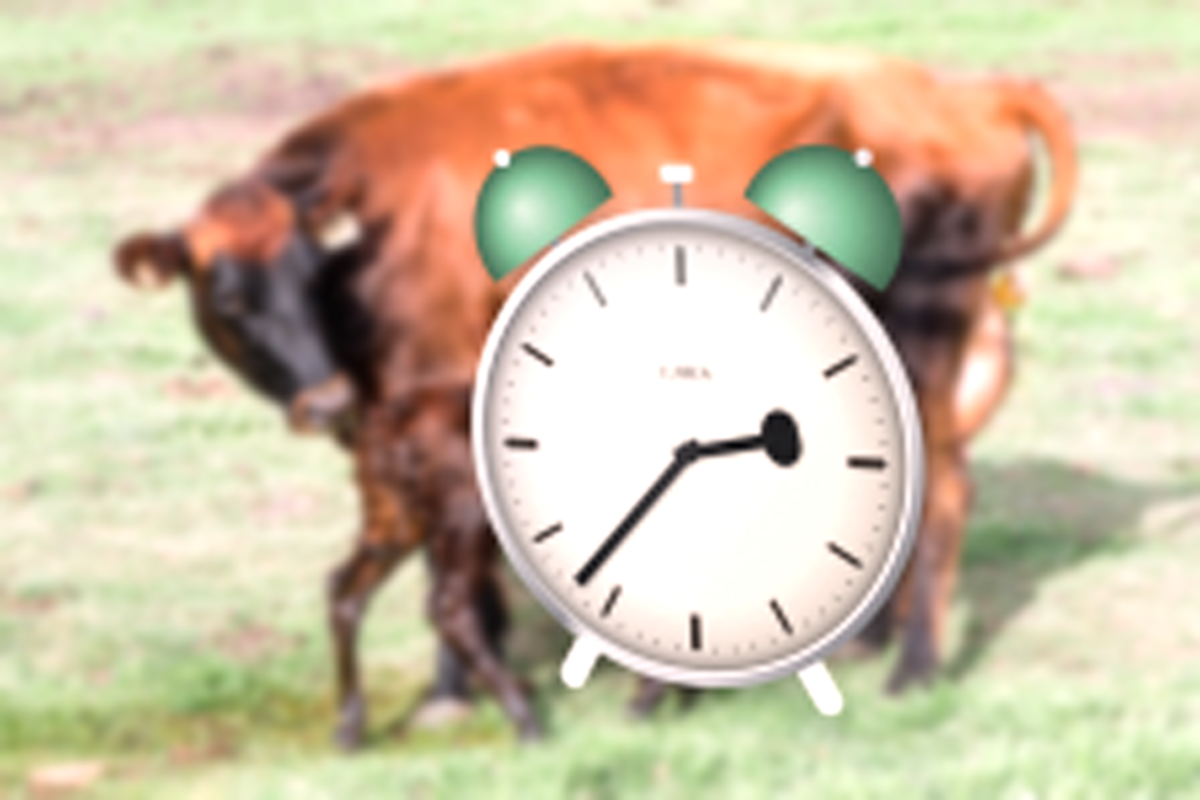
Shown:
2:37
